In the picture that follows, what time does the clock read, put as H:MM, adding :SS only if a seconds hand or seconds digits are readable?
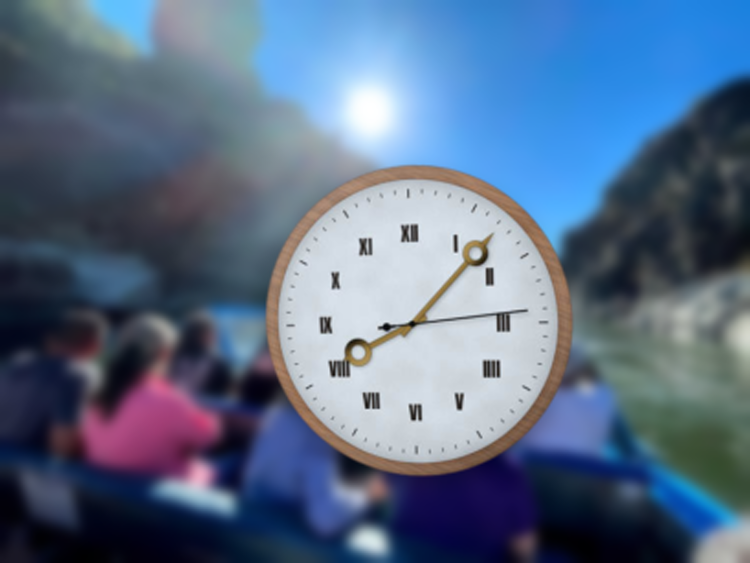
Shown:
8:07:14
